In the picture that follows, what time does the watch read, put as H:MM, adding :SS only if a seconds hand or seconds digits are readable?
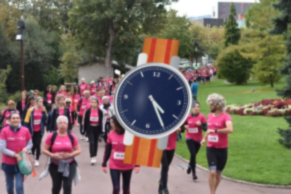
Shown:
4:25
